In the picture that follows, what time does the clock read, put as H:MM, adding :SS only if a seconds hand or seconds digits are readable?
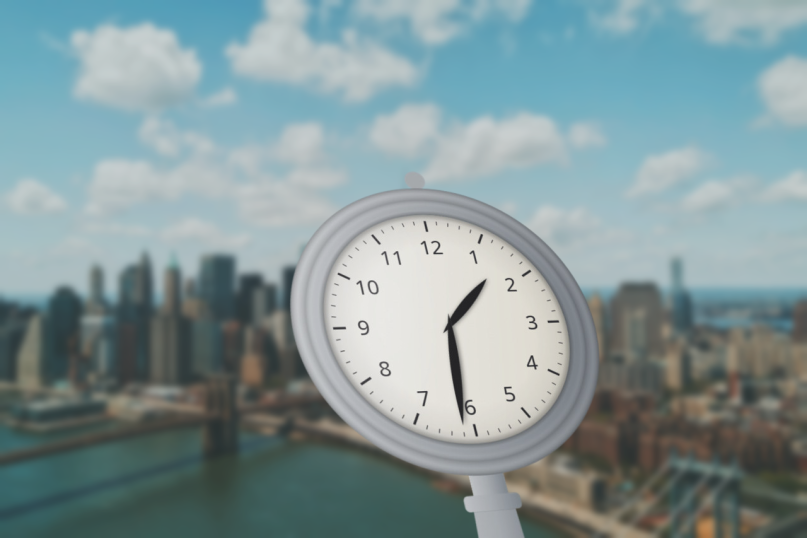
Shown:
1:31
